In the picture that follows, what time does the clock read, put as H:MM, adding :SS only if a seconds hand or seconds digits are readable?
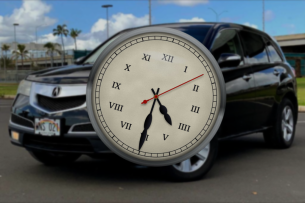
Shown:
4:30:08
